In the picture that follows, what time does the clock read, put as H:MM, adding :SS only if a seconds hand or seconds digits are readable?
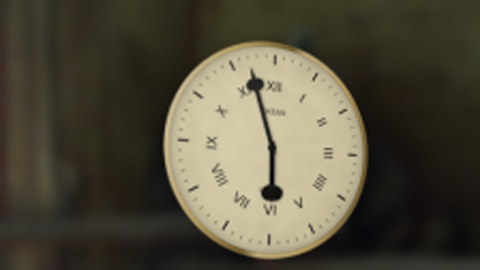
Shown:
5:57
